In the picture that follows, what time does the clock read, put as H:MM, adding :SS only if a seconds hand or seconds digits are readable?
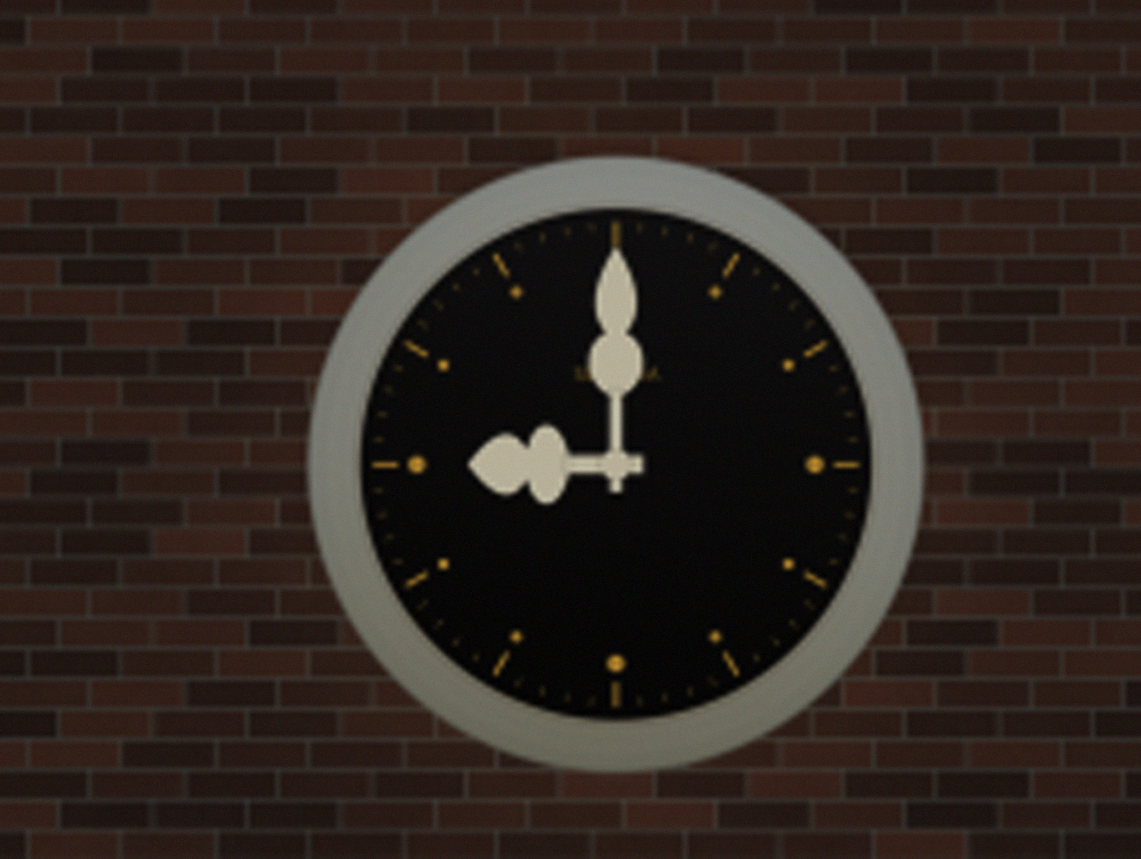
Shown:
9:00
